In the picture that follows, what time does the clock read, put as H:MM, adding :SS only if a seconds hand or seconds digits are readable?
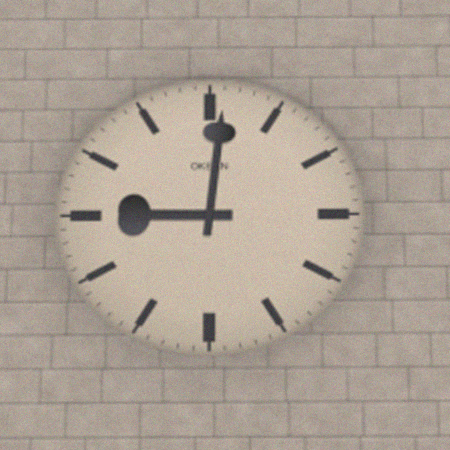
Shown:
9:01
